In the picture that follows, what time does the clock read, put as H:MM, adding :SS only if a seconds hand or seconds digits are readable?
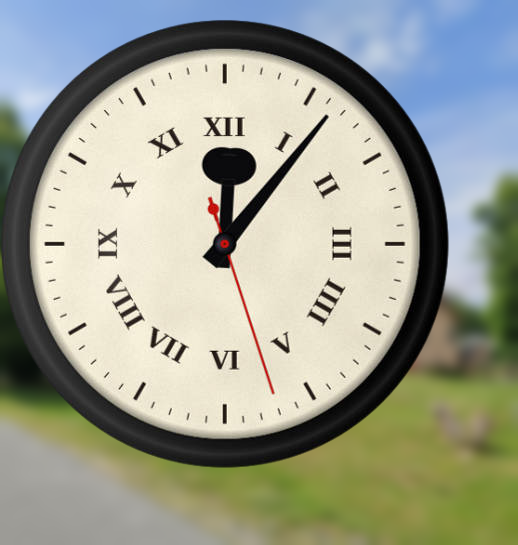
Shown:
12:06:27
